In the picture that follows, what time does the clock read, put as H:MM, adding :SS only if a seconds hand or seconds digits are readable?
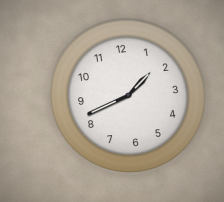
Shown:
1:42
